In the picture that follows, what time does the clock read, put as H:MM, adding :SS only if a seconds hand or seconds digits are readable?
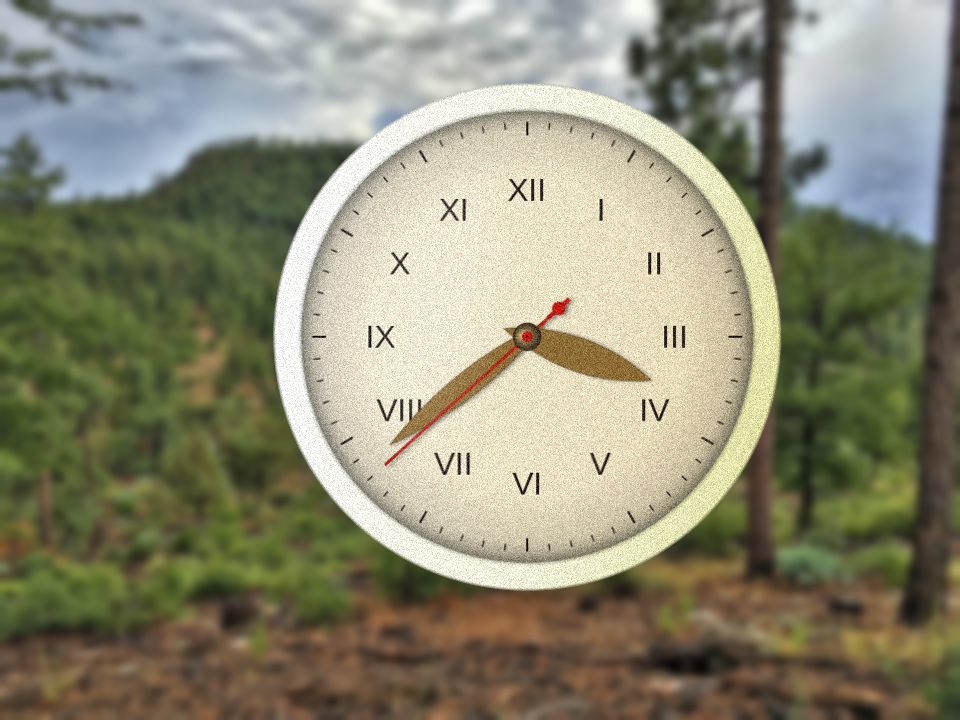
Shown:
3:38:38
